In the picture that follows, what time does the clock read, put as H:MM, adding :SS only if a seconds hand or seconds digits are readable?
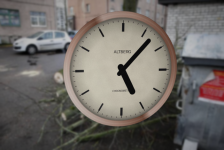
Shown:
5:07
